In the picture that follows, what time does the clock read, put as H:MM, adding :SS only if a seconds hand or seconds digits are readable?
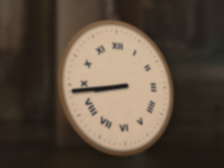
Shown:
8:44
